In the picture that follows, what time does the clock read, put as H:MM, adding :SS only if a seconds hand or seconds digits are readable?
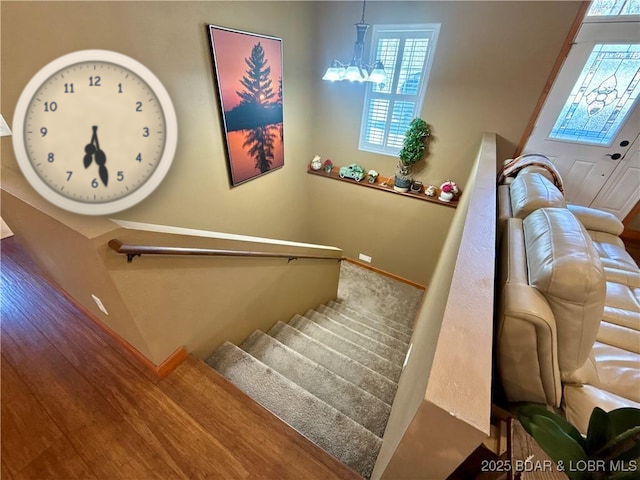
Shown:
6:28
